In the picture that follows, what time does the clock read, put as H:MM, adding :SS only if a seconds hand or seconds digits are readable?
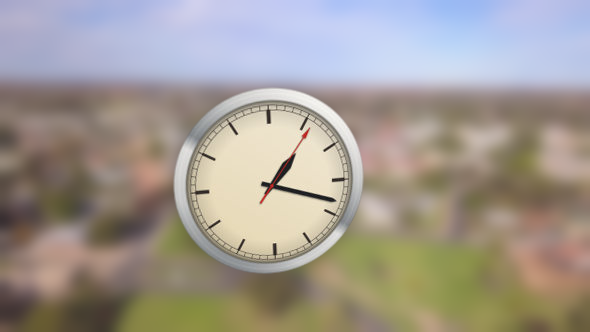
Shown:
1:18:06
